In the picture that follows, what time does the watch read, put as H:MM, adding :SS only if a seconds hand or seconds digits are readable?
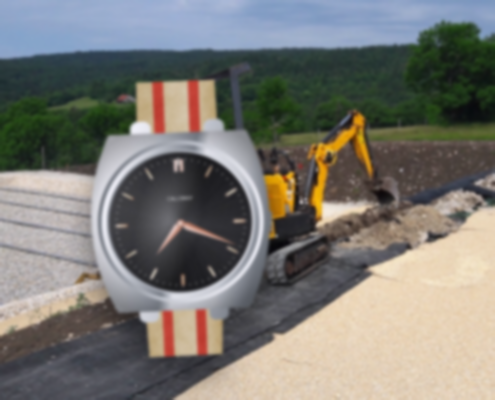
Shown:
7:19
